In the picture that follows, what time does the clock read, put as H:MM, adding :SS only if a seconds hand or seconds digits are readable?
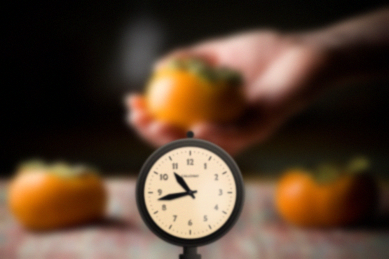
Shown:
10:43
